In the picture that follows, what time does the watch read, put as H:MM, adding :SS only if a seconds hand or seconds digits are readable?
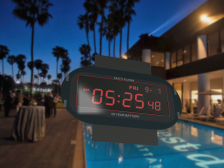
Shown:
5:25:48
